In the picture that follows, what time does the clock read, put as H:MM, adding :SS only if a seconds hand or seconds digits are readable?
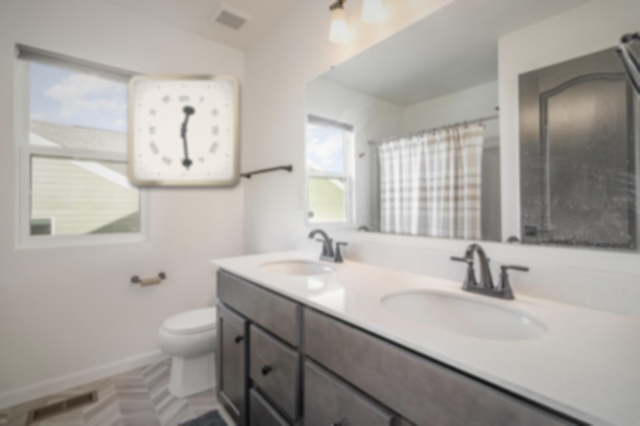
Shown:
12:29
